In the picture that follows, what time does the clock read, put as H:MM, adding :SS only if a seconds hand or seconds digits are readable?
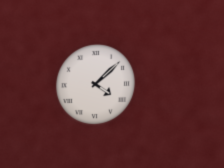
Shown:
4:08
